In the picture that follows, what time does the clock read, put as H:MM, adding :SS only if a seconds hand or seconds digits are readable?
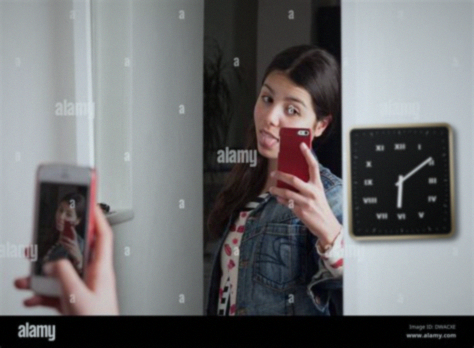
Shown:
6:09
